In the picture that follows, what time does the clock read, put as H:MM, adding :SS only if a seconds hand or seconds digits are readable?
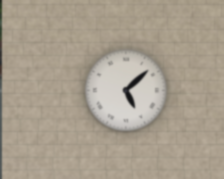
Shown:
5:08
